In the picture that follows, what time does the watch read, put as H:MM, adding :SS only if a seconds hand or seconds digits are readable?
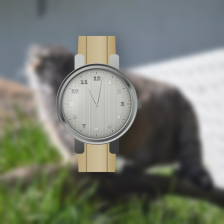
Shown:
11:02
